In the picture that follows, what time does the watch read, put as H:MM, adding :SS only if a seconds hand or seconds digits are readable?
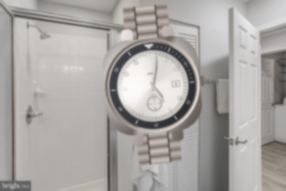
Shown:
5:02
